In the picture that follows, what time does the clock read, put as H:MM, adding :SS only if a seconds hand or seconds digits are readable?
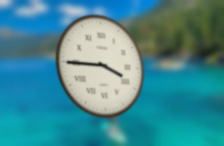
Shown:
3:45
